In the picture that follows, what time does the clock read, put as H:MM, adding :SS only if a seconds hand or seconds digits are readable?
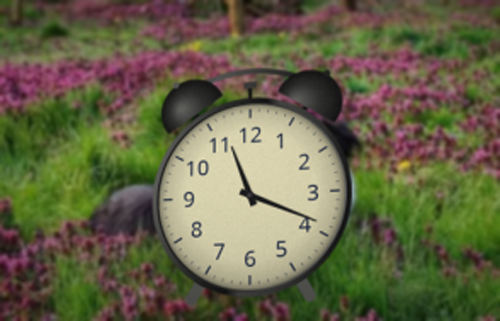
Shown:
11:19
